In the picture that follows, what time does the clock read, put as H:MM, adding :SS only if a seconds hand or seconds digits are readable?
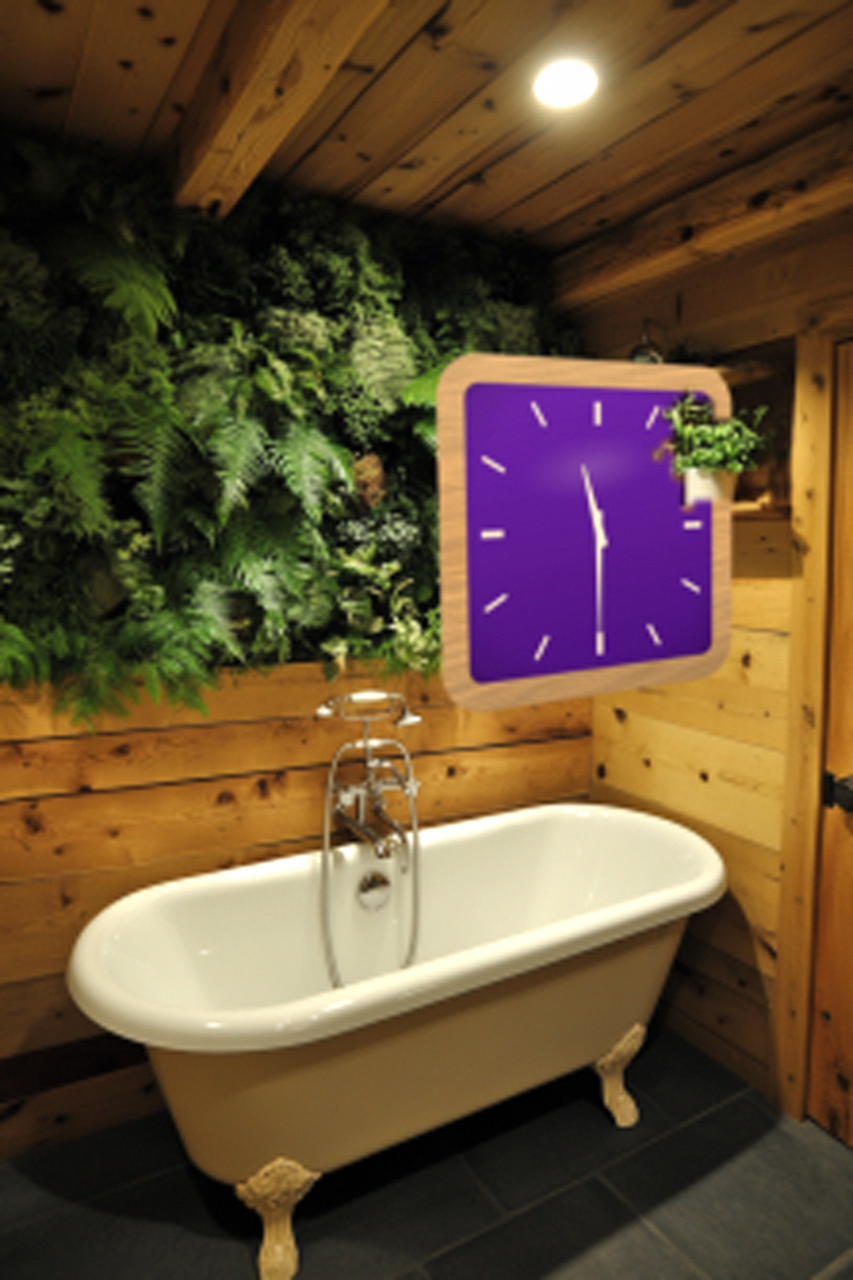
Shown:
11:30
